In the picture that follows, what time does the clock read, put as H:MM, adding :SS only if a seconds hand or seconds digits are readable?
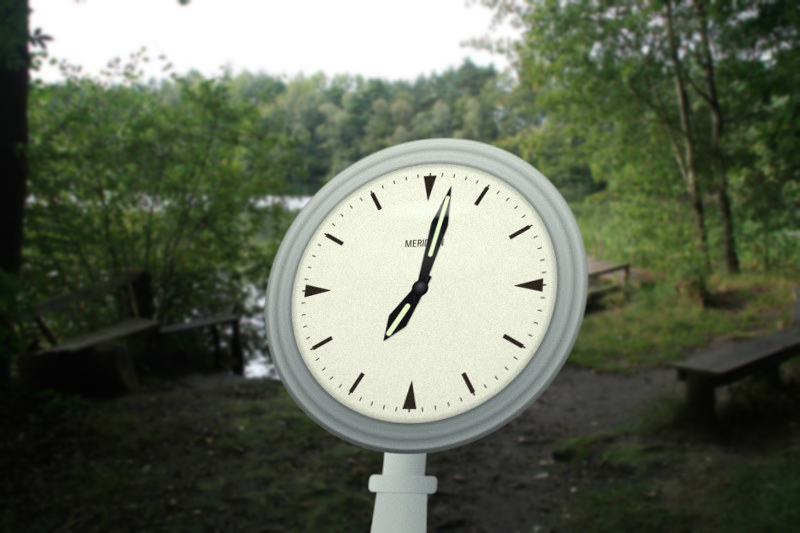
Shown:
7:02
